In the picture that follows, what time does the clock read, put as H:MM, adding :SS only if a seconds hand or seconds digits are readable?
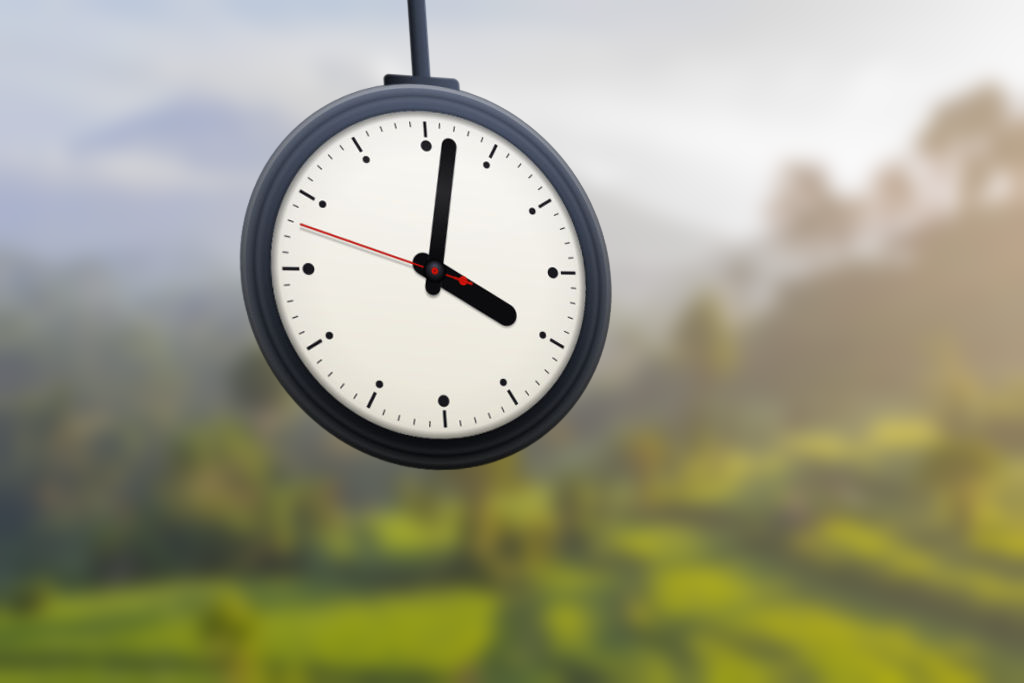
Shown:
4:01:48
